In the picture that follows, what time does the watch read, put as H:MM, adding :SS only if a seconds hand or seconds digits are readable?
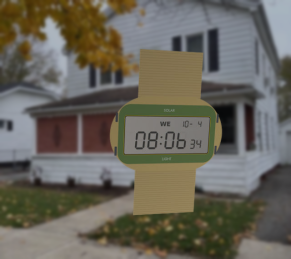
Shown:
8:06:34
